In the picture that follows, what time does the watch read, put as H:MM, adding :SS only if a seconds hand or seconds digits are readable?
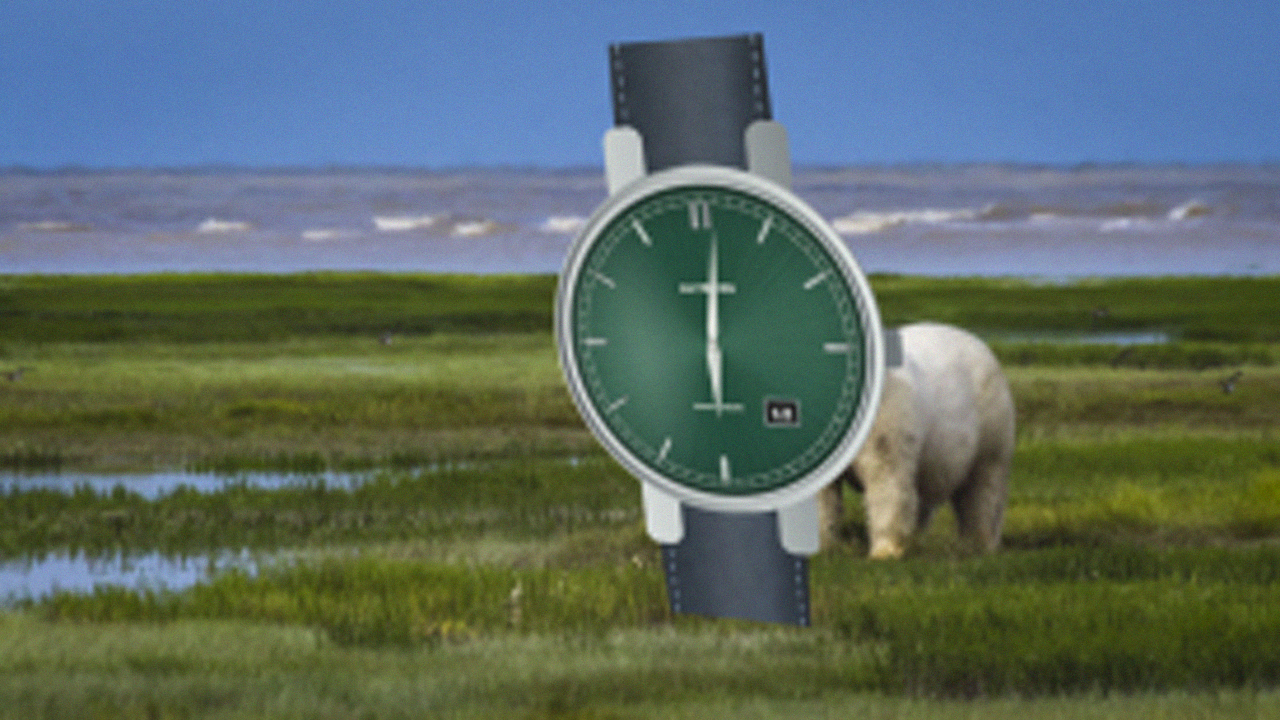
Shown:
6:01
